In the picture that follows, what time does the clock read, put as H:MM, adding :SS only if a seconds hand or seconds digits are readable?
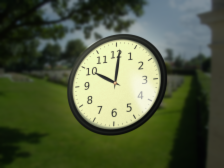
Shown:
10:01
